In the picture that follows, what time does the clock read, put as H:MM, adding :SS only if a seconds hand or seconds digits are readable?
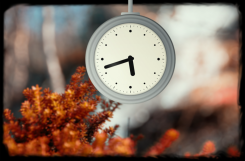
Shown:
5:42
